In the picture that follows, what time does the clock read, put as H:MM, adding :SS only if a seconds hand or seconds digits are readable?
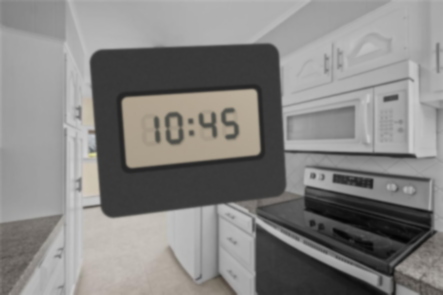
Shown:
10:45
